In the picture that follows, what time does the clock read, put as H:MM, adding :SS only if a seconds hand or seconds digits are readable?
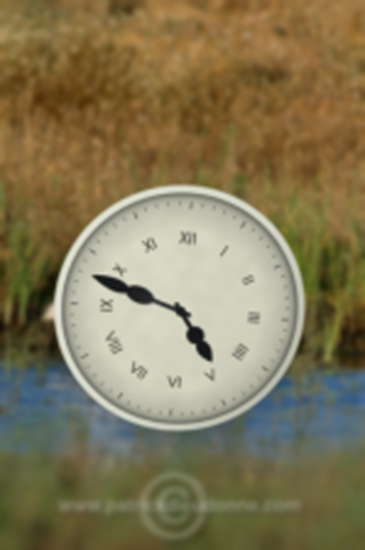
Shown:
4:48
